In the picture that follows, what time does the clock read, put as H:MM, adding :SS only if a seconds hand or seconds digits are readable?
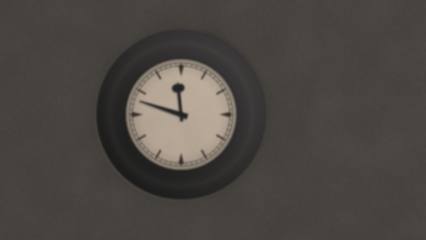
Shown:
11:48
